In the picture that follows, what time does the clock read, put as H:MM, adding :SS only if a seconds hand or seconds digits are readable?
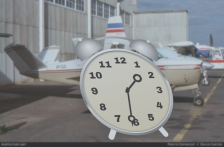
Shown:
1:31
